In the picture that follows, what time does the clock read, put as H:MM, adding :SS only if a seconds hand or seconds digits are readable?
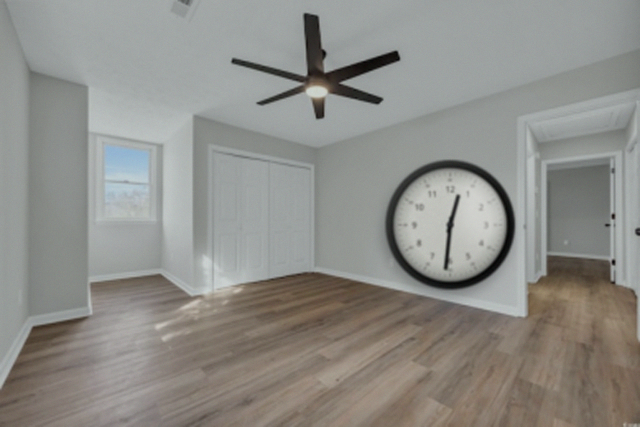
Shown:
12:31
